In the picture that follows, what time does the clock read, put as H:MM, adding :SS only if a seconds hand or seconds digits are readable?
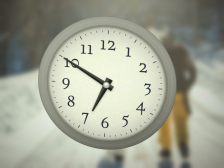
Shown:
6:50
